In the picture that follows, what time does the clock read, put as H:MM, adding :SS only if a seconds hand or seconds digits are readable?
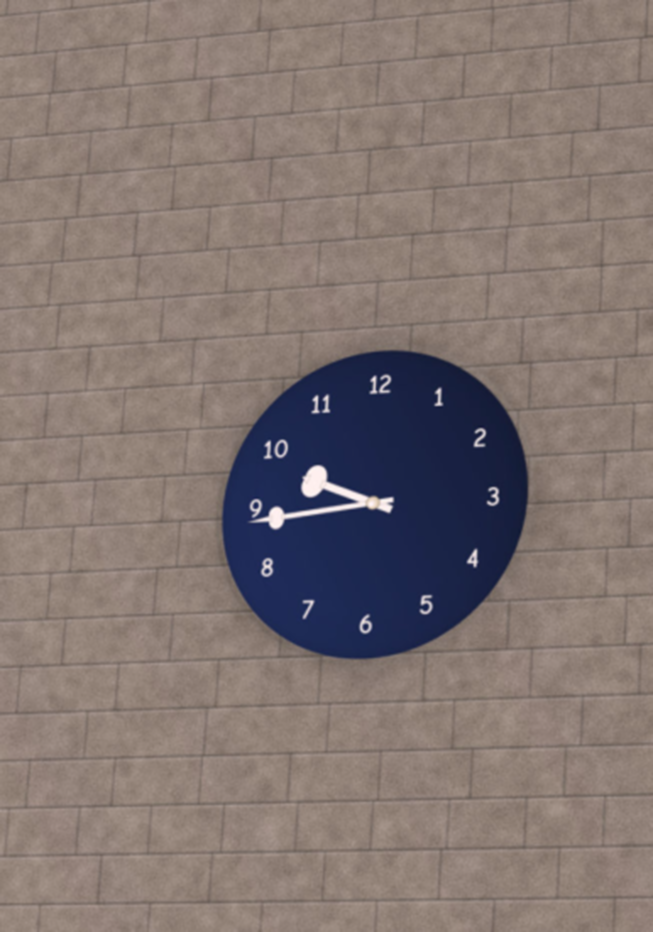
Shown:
9:44
